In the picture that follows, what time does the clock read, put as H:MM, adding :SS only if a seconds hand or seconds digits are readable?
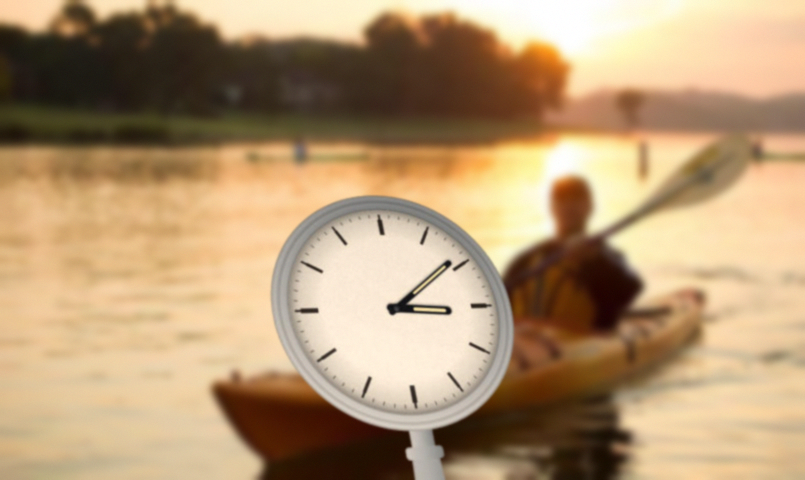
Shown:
3:09
